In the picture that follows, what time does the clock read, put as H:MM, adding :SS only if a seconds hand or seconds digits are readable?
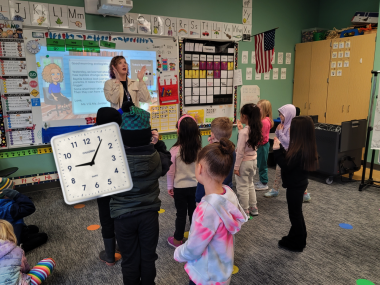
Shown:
9:06
